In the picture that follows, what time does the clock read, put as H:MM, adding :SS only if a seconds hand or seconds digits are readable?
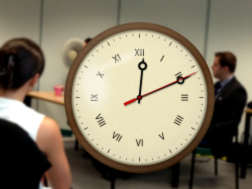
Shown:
12:11:11
